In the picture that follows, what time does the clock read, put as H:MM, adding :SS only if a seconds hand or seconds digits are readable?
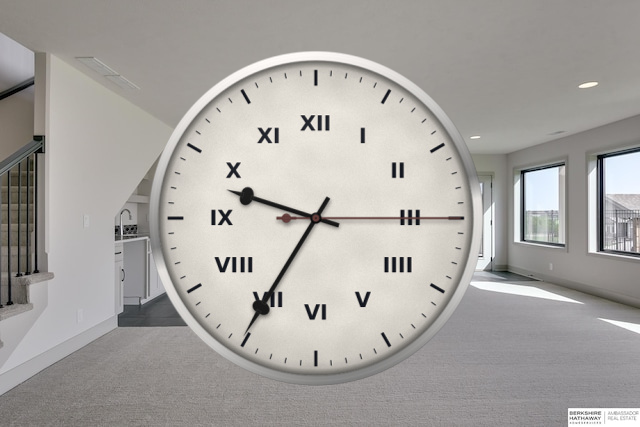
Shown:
9:35:15
